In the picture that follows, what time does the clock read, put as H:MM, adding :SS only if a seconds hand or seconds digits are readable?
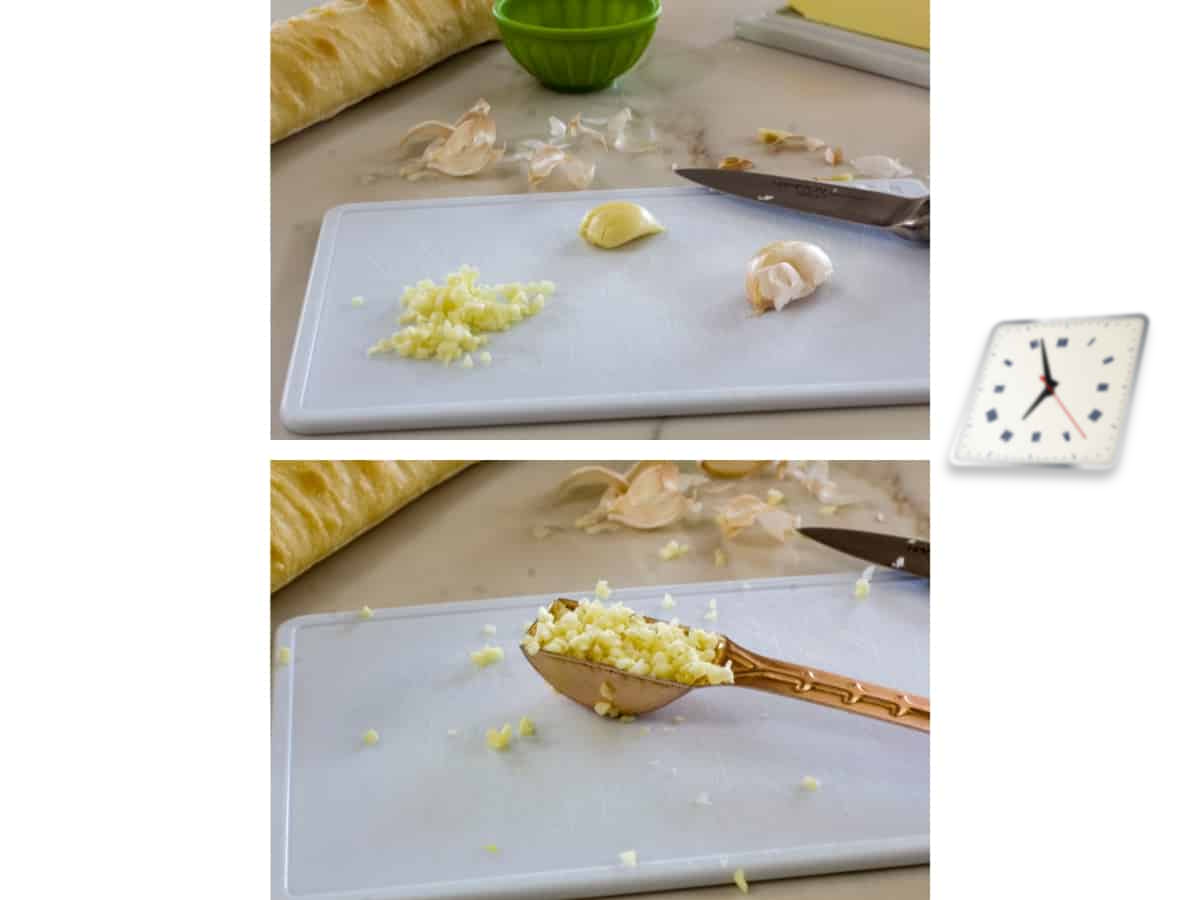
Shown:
6:56:23
